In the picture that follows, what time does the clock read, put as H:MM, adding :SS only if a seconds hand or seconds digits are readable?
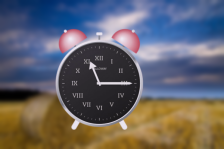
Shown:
11:15
